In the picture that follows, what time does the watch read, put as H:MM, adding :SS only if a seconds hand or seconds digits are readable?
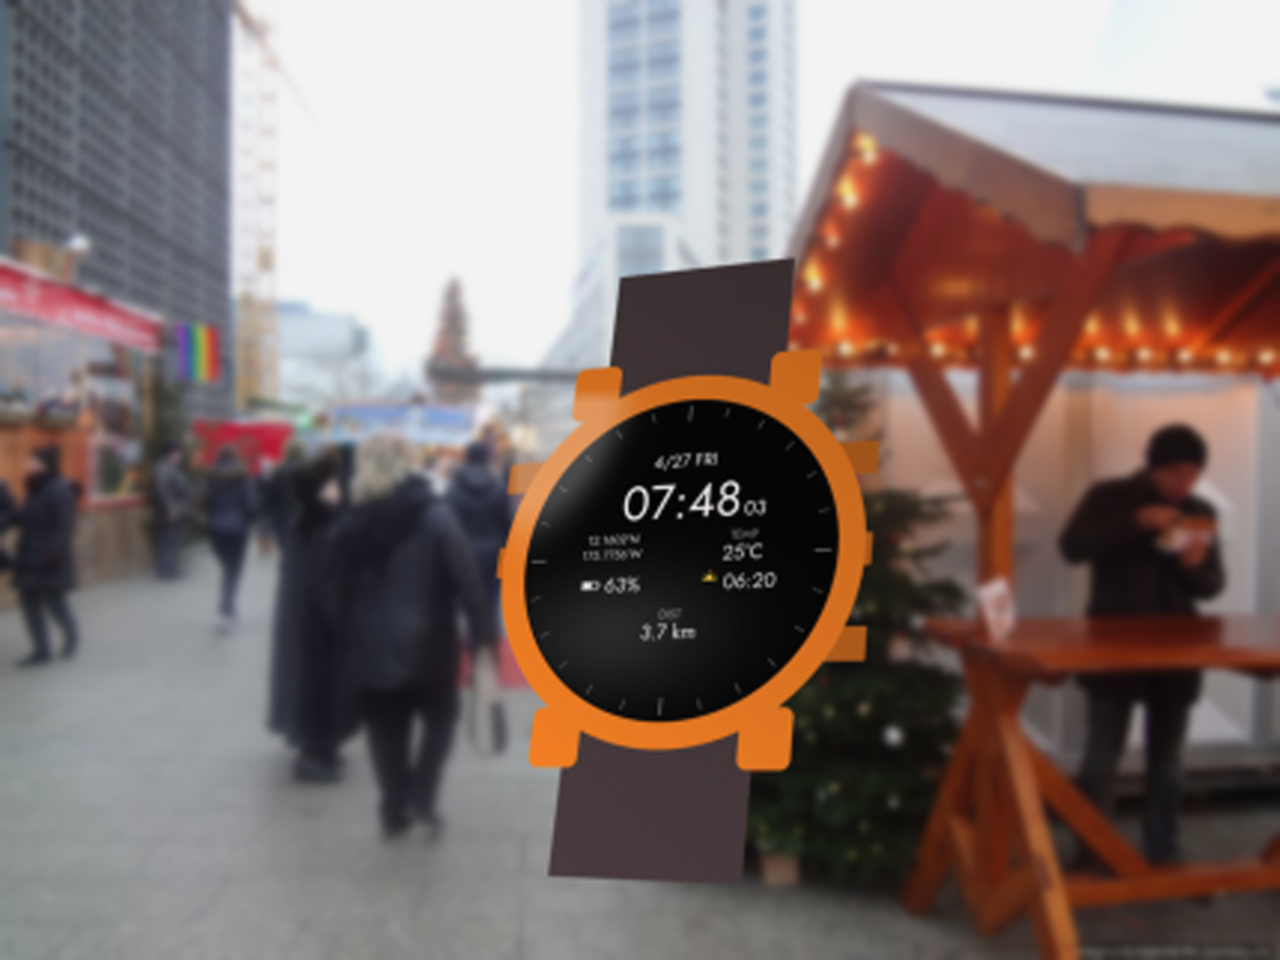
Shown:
7:48
